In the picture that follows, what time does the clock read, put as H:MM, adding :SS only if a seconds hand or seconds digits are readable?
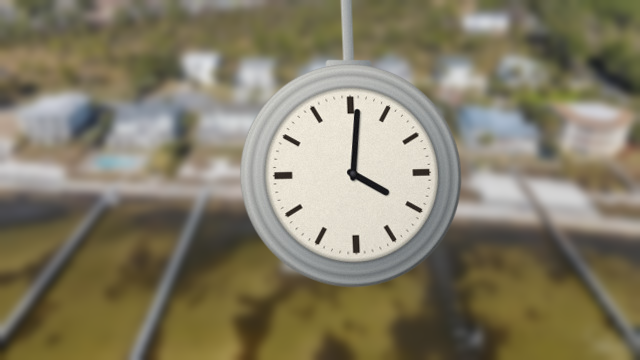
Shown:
4:01
